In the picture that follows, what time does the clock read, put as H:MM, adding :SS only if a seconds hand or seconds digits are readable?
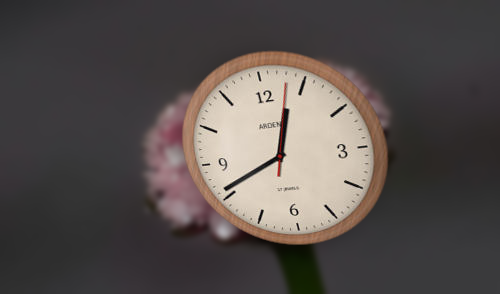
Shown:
12:41:03
